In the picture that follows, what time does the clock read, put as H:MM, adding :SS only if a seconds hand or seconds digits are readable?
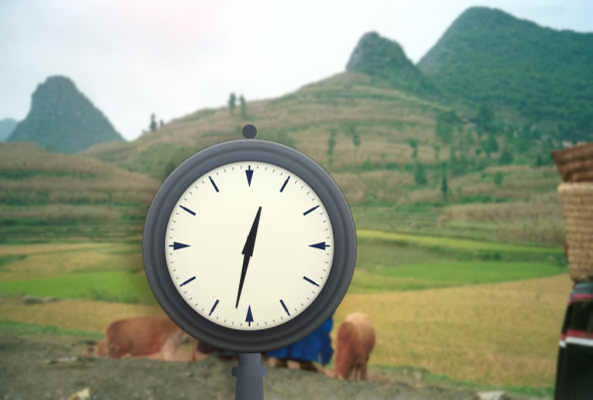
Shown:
12:32
